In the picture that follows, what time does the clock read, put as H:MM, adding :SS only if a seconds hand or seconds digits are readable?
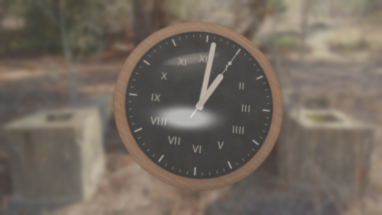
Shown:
1:01:05
